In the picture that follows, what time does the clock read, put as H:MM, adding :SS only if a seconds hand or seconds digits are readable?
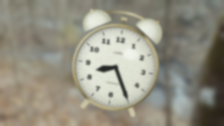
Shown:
8:25
